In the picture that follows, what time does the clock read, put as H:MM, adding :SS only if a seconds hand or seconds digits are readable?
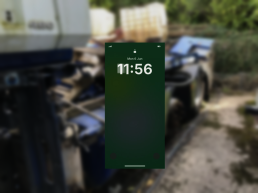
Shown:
11:56
